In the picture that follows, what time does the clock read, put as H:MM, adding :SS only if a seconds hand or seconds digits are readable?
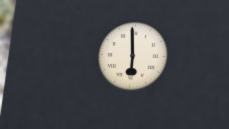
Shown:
5:59
